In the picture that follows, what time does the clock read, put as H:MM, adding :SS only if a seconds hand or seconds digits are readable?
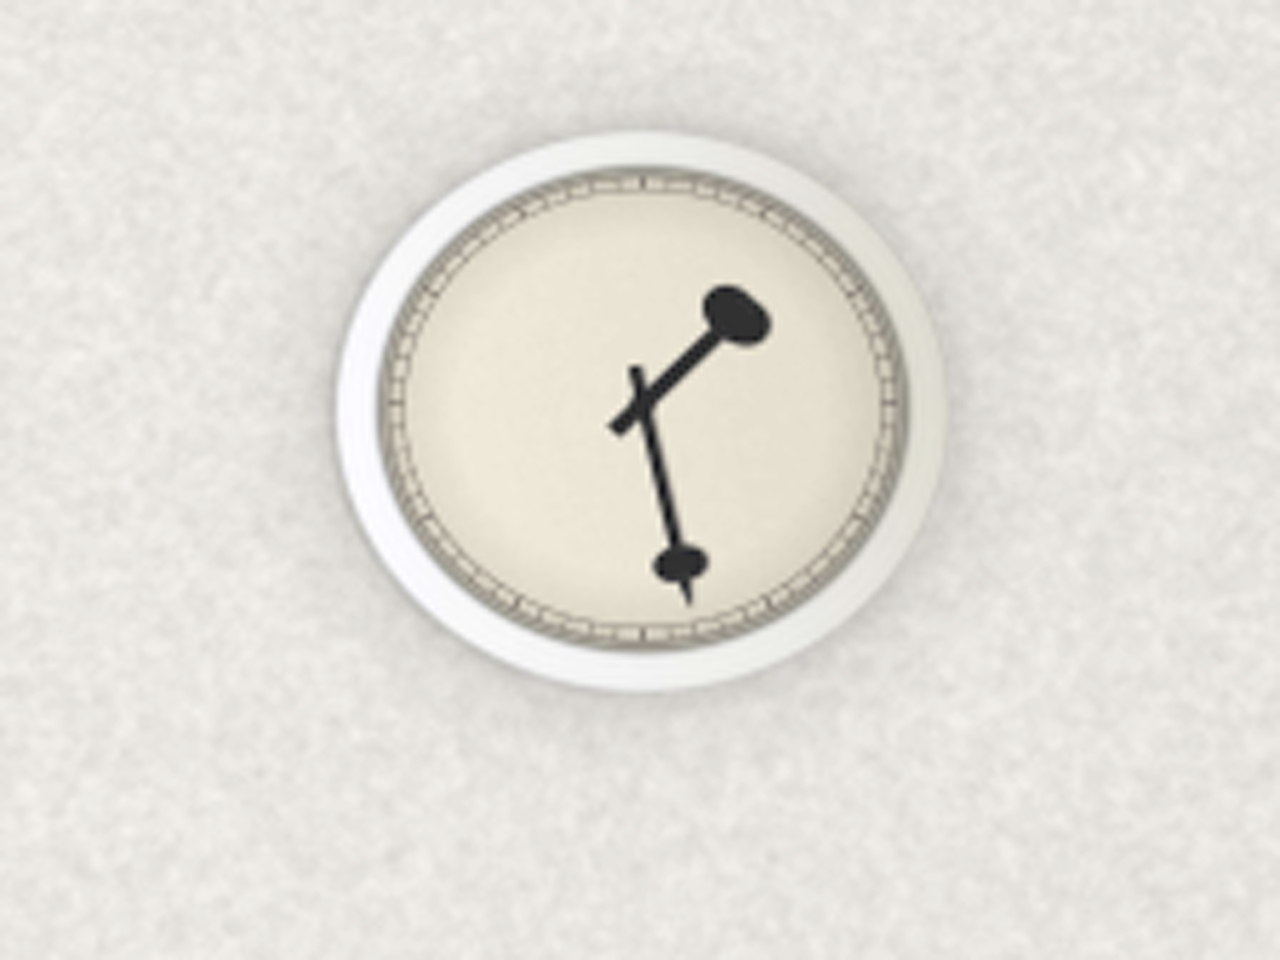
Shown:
1:28
